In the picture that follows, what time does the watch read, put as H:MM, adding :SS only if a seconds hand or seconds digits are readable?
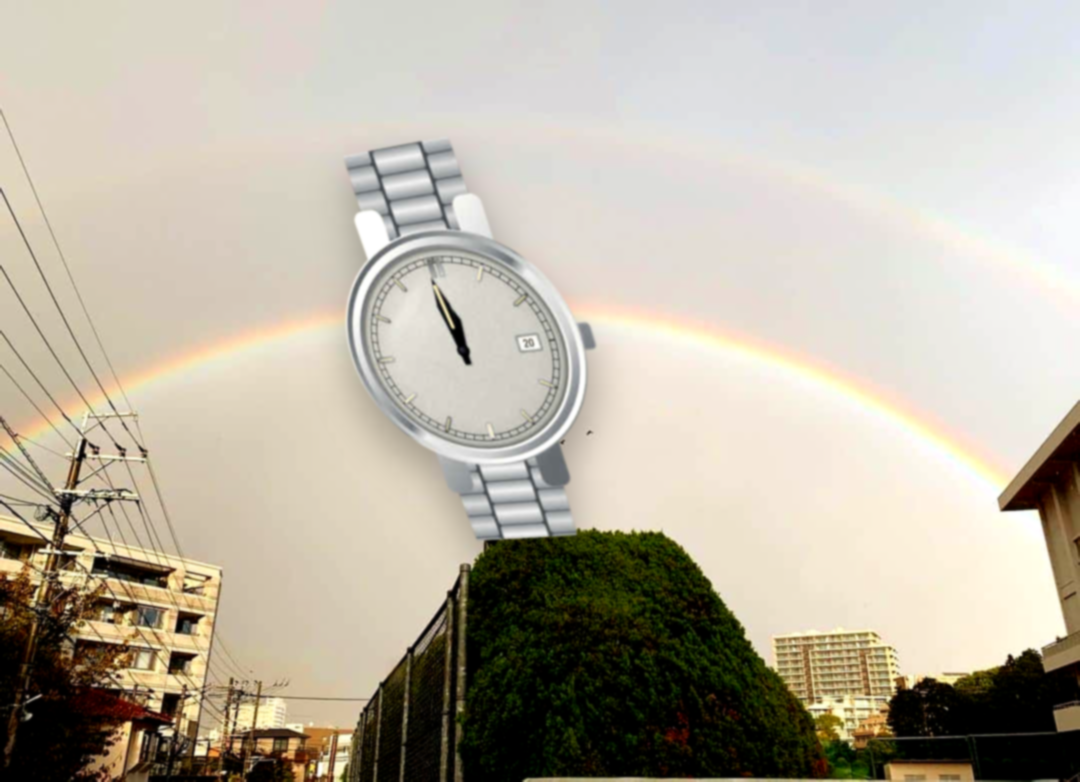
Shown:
11:59
